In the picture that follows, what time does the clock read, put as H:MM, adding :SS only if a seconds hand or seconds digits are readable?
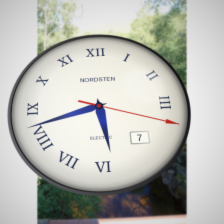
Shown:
5:42:18
